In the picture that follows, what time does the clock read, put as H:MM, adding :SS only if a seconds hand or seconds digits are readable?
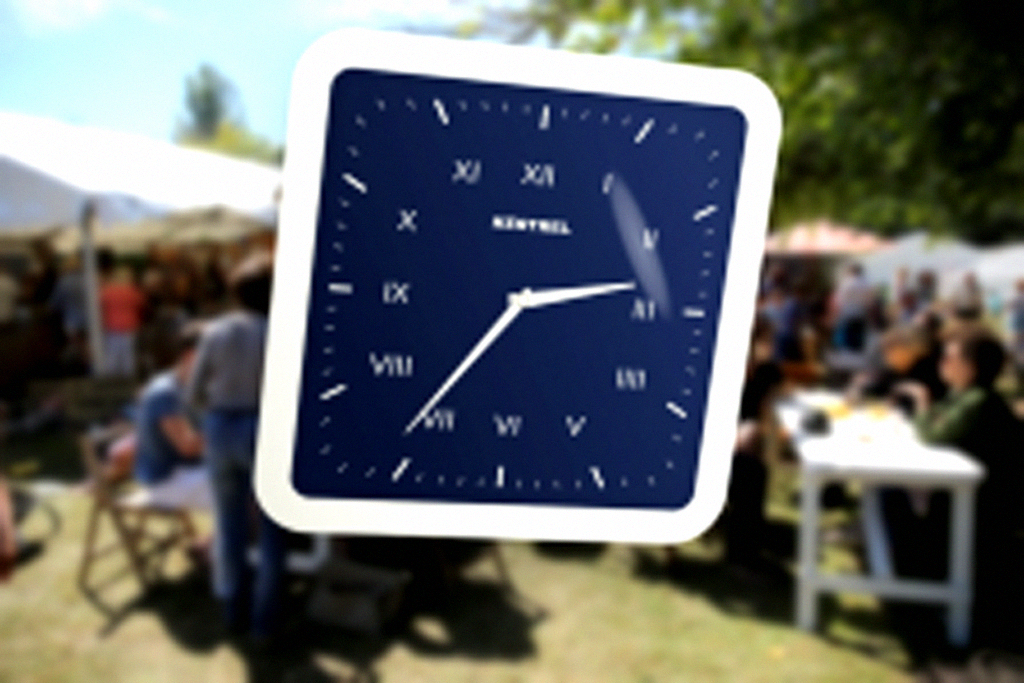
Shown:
2:36
